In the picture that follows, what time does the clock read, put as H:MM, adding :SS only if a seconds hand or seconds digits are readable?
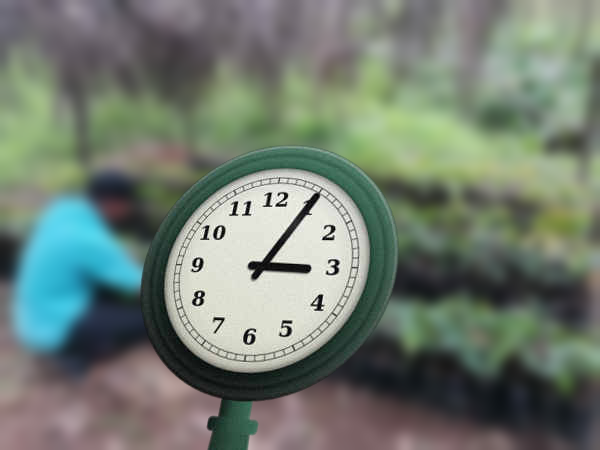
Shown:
3:05
